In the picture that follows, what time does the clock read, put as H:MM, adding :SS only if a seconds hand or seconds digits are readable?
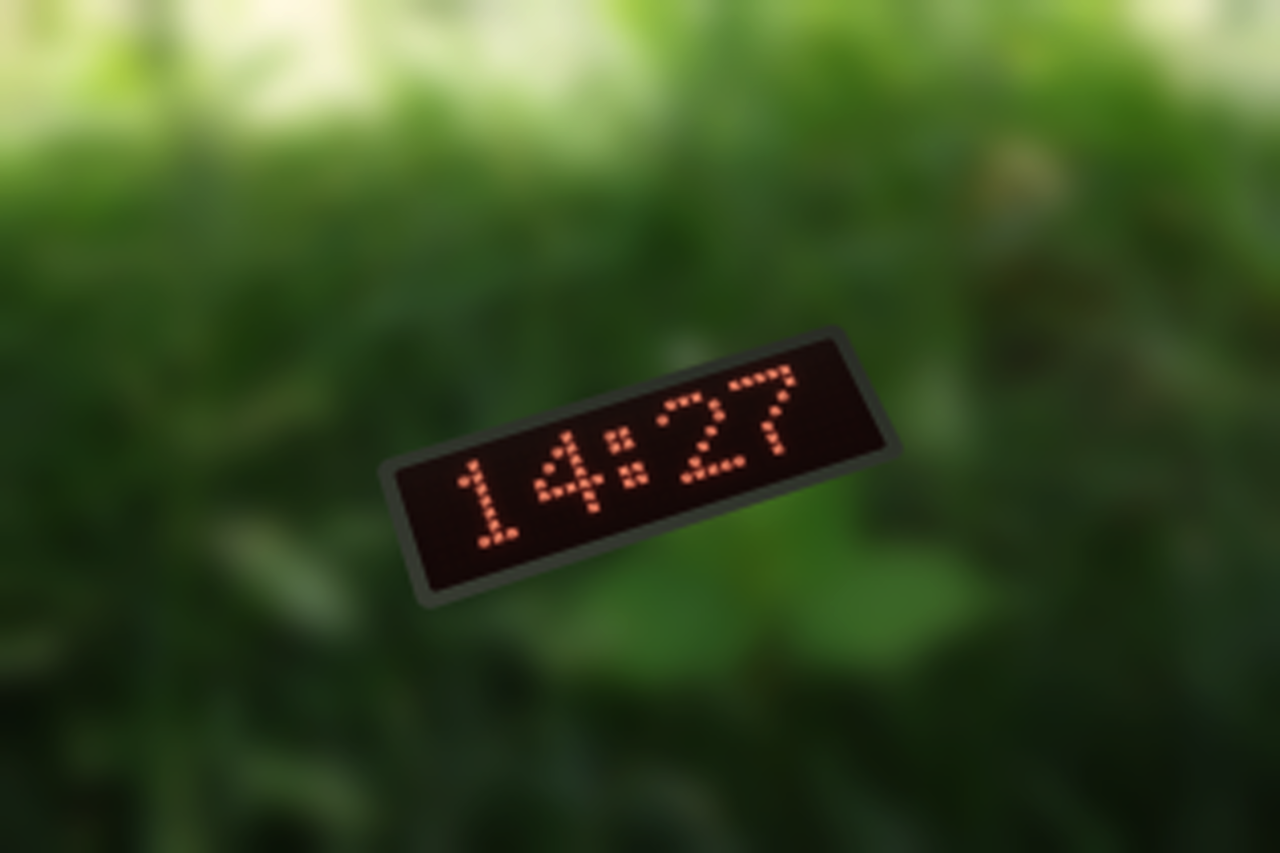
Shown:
14:27
